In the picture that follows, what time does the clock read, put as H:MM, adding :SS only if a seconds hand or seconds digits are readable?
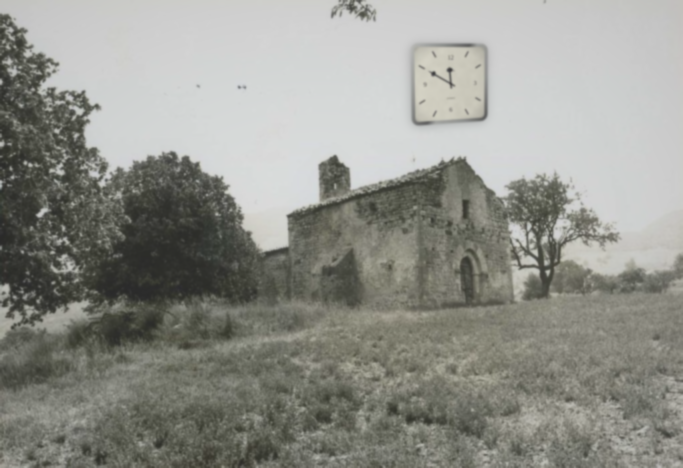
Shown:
11:50
